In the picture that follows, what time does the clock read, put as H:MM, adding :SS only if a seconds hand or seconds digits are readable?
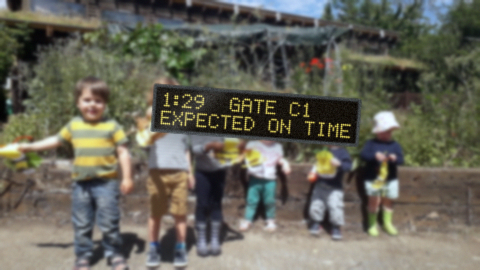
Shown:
1:29
